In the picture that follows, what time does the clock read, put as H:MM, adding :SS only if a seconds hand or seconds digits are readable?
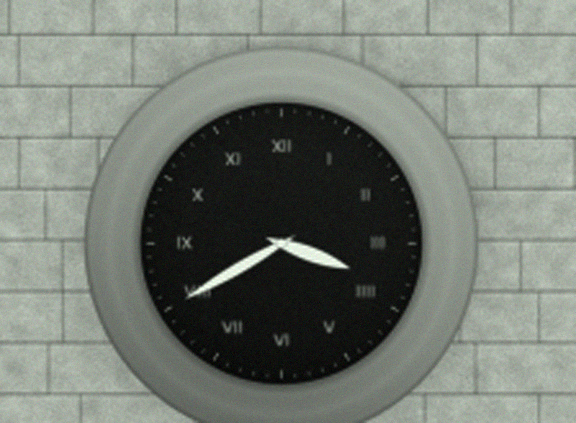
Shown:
3:40
